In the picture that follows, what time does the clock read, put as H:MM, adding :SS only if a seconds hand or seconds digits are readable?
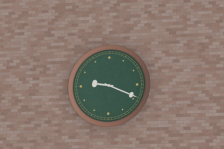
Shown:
9:19
